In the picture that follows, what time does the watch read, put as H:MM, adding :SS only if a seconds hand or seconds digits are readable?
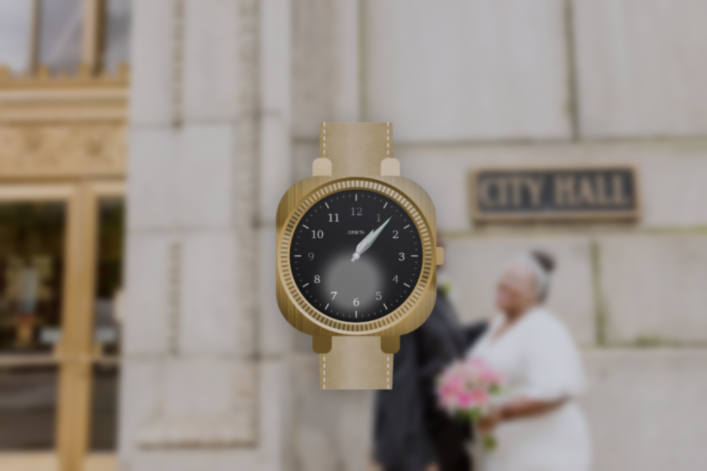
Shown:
1:07
